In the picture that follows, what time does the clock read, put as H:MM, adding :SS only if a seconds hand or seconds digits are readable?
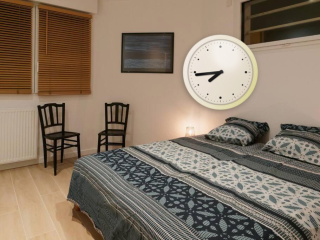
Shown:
7:44
